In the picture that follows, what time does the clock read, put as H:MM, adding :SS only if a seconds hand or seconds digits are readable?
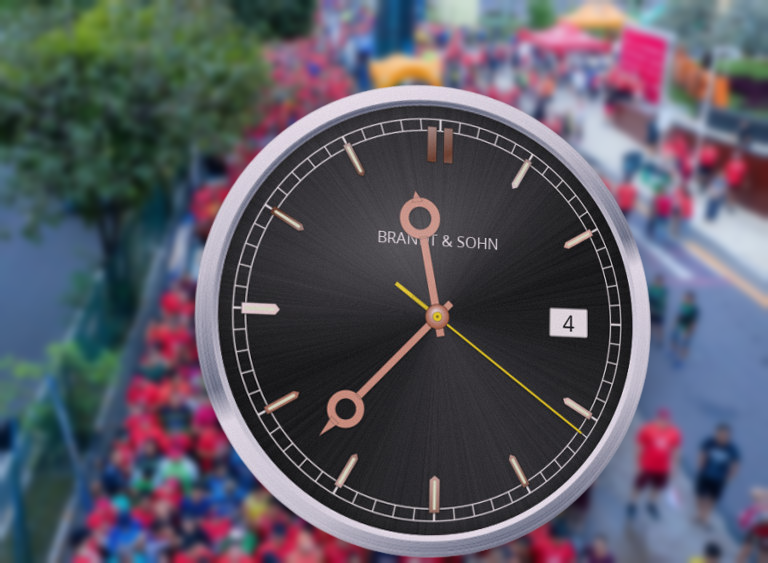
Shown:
11:37:21
